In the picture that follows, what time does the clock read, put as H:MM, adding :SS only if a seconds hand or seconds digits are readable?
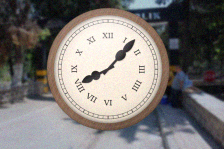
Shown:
8:07
